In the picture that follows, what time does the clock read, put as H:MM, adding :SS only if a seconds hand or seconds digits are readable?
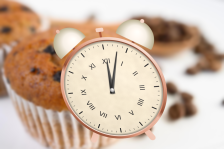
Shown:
12:03
